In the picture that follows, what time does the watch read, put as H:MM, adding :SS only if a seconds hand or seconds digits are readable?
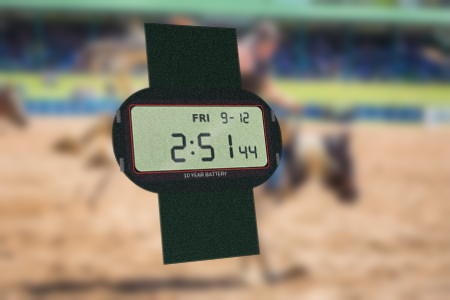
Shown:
2:51:44
